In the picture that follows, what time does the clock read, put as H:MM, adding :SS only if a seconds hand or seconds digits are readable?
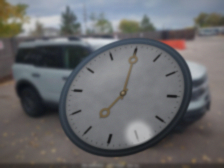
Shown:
7:00
